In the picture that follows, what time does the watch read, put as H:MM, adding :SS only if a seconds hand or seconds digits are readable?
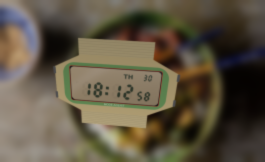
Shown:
18:12:58
